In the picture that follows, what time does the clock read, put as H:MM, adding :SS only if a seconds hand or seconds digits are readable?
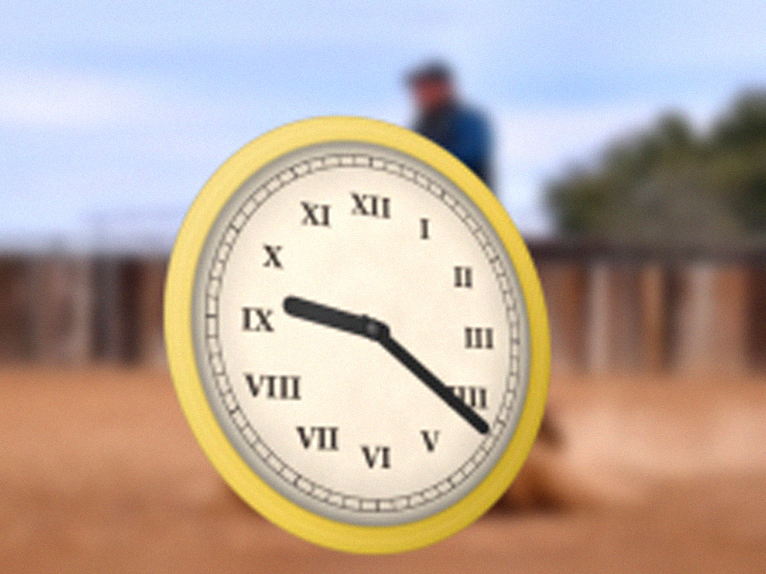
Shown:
9:21
